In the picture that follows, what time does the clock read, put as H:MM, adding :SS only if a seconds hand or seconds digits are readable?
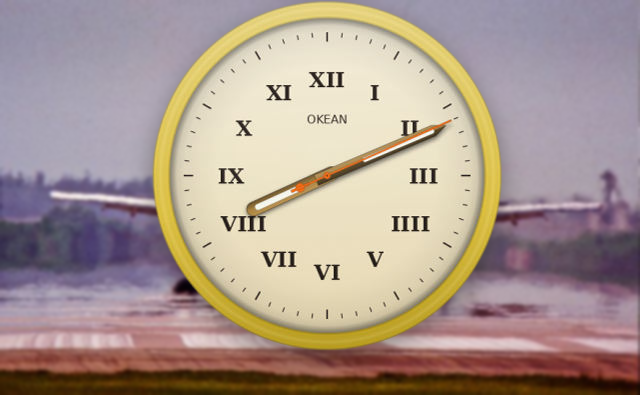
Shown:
8:11:11
